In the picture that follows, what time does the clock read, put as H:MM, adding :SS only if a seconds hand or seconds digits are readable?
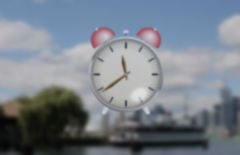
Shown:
11:39
